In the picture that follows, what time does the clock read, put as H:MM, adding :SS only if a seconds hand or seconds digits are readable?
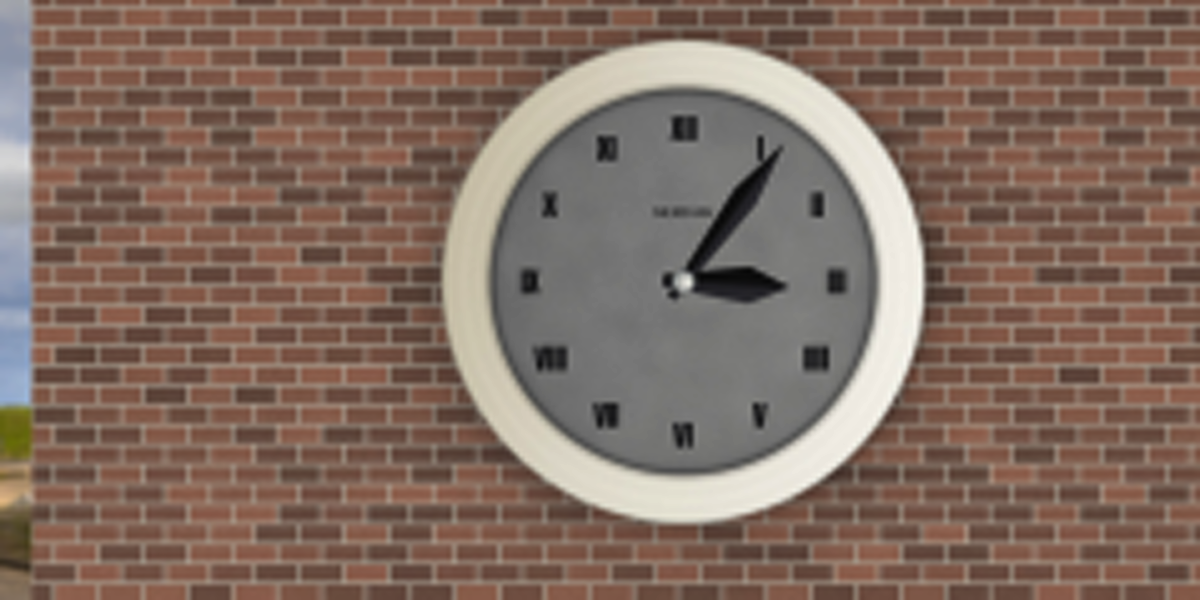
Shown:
3:06
